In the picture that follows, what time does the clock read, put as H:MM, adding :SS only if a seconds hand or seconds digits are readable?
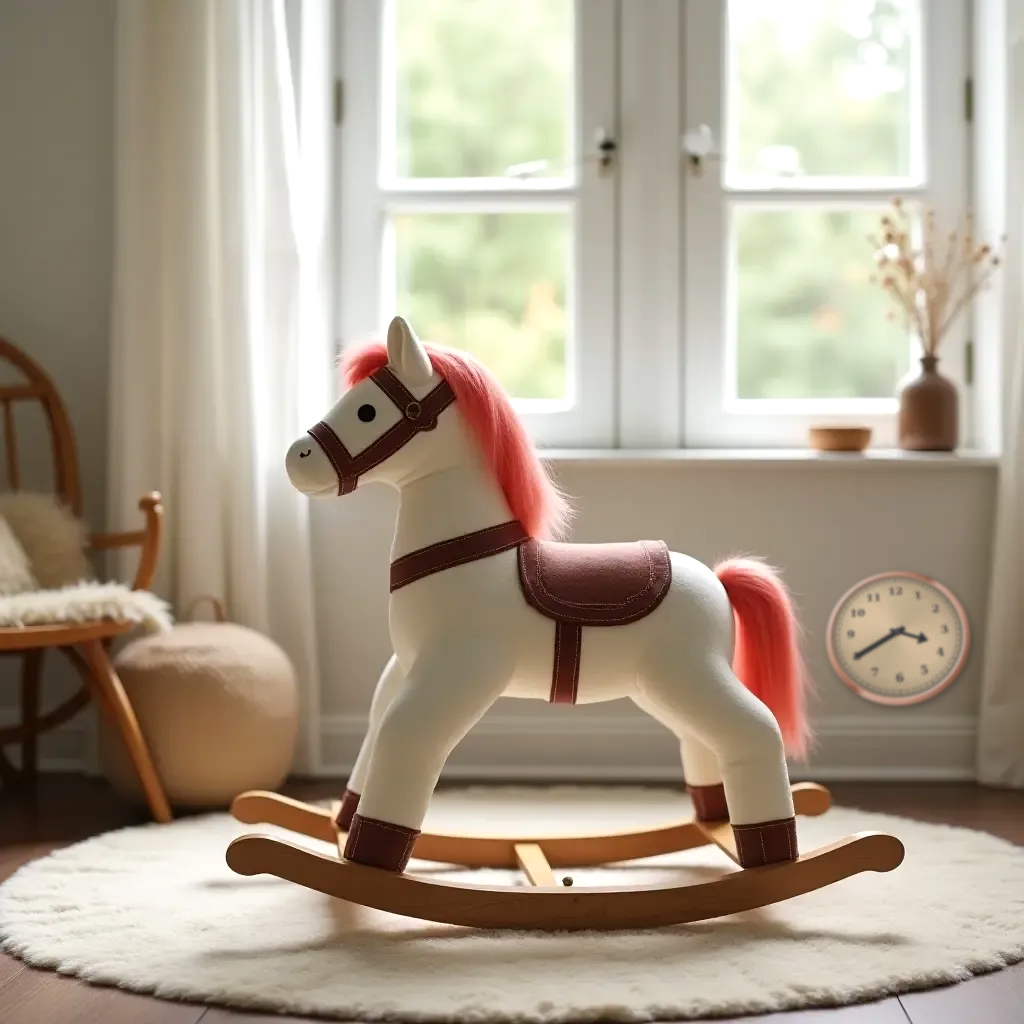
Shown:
3:40
